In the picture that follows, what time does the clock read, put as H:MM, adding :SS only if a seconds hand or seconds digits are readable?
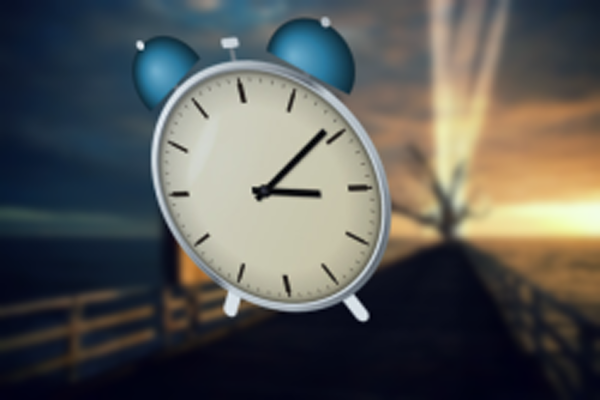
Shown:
3:09
